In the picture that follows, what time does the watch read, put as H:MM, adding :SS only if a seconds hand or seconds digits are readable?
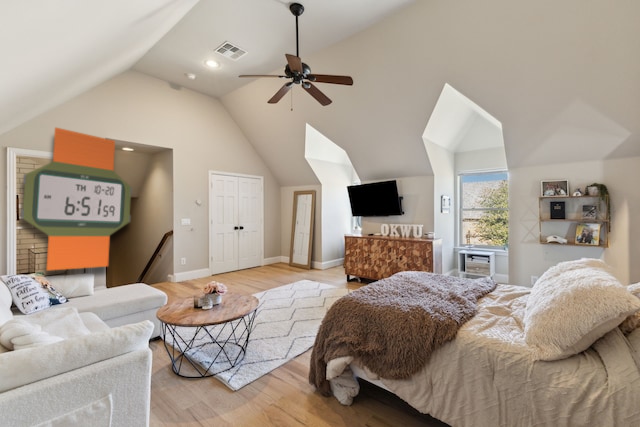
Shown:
6:51:59
